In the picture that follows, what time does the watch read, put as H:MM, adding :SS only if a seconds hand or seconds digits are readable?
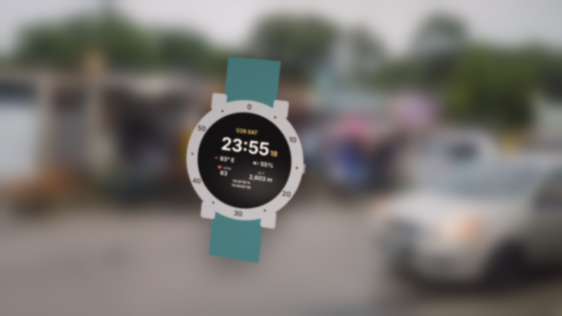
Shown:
23:55
